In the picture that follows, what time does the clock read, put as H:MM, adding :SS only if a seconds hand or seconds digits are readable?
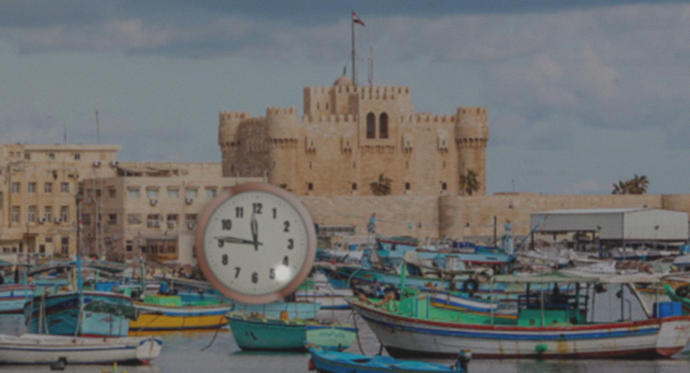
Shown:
11:46
